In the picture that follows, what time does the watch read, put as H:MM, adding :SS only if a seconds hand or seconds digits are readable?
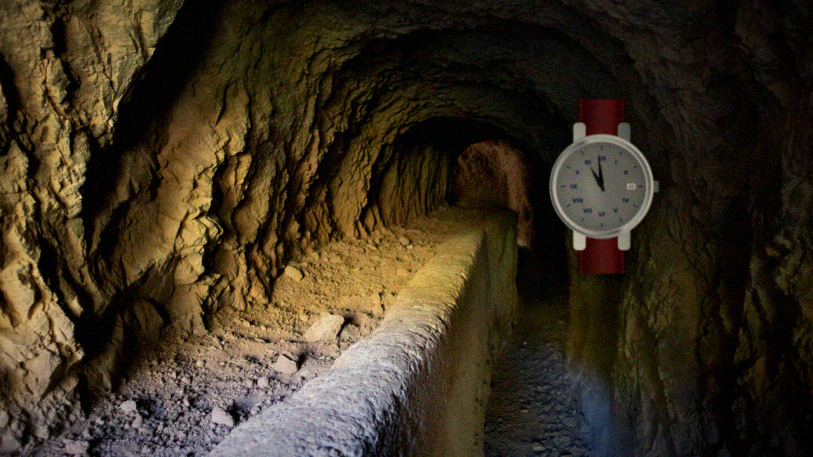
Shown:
10:59
